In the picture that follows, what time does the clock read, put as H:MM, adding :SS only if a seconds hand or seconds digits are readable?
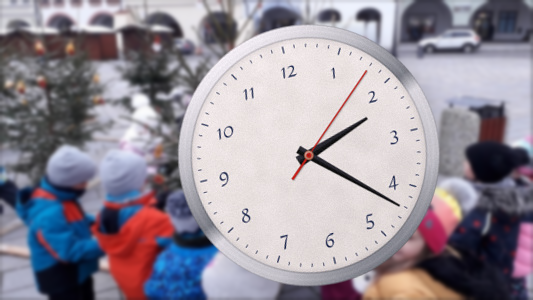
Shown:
2:22:08
